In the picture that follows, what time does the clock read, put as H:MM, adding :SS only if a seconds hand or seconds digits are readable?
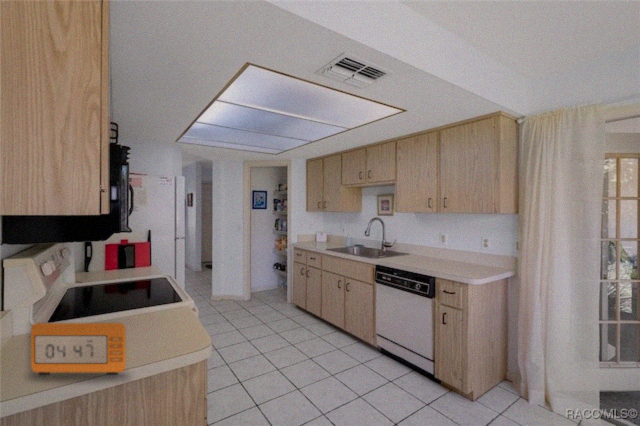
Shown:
4:47
